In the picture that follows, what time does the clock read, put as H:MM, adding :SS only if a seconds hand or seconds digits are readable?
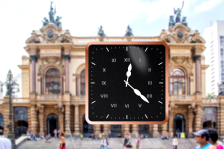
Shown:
12:22
